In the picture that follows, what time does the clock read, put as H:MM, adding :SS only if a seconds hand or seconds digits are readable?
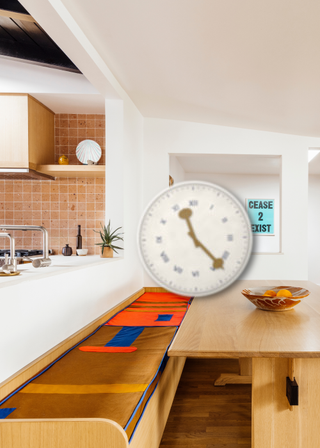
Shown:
11:23
